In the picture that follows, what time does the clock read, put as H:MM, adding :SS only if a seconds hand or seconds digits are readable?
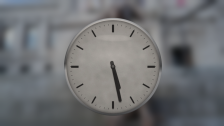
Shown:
5:28
